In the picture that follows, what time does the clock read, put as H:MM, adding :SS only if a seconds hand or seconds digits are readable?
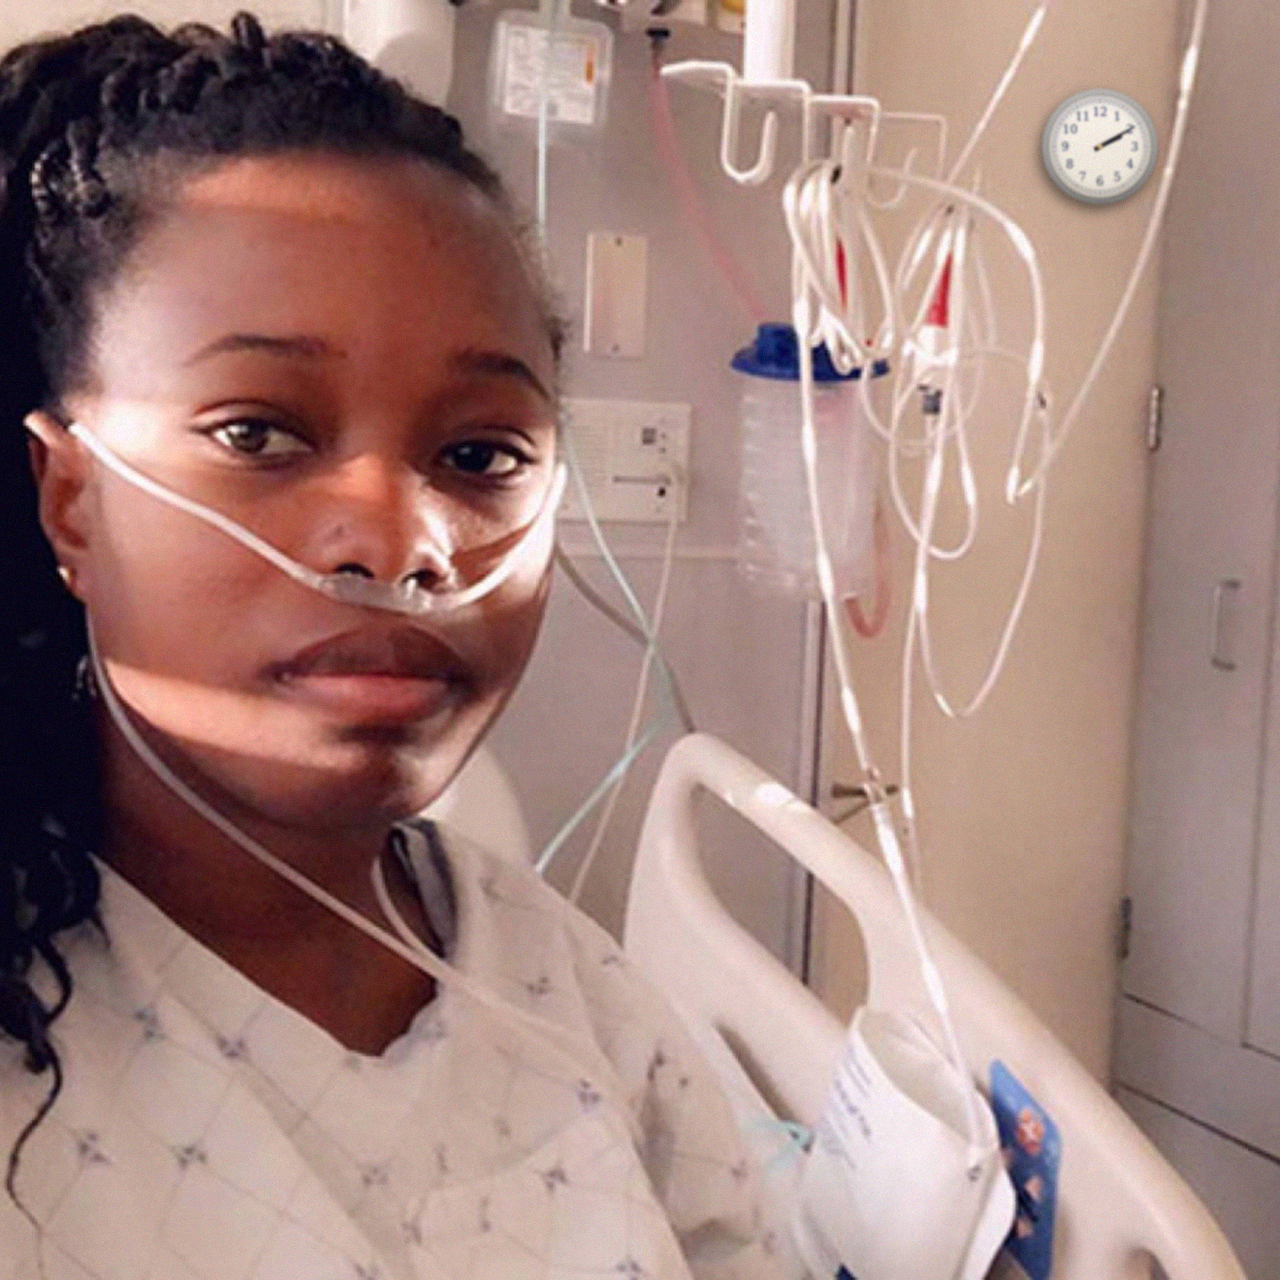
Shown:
2:10
